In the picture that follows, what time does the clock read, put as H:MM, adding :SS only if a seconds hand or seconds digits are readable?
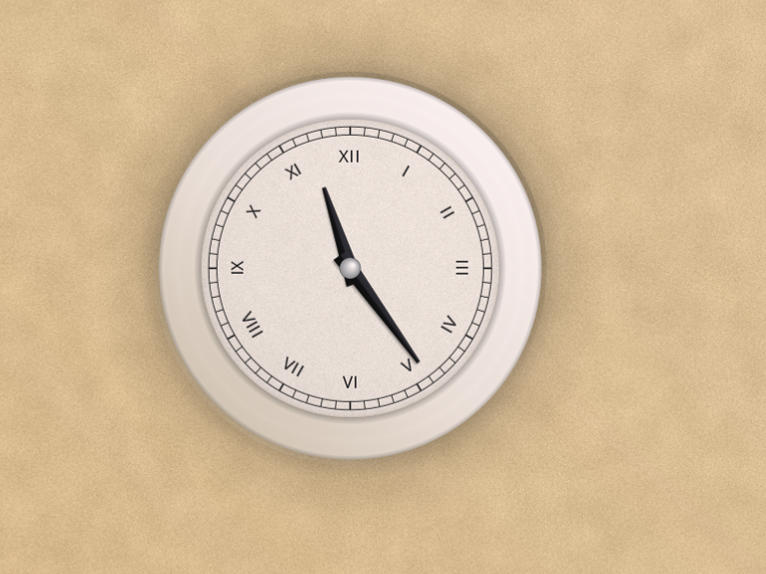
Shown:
11:24
